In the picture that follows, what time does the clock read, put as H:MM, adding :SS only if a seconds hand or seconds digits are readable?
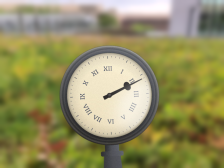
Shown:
2:11
